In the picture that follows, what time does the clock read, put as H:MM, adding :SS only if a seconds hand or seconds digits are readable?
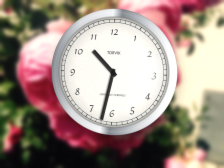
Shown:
10:32
